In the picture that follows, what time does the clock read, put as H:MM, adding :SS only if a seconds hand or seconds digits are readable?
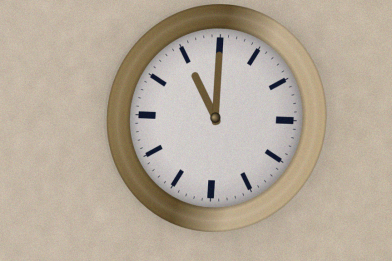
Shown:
11:00
